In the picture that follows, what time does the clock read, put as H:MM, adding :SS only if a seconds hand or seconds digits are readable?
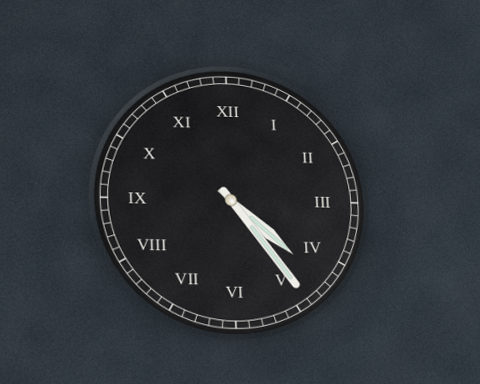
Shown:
4:24
